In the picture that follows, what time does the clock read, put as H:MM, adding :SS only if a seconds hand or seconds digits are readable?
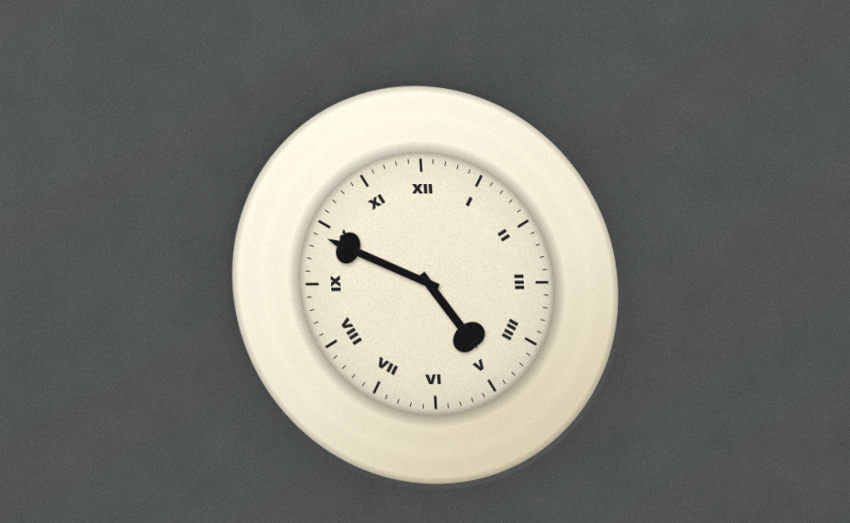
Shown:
4:49
